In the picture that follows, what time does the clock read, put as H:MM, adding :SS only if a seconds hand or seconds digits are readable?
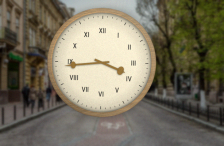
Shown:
3:44
